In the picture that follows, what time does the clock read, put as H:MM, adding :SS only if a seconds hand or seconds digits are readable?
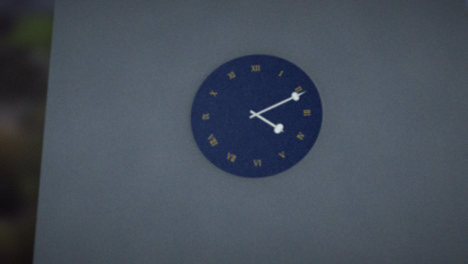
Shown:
4:11
